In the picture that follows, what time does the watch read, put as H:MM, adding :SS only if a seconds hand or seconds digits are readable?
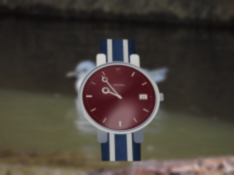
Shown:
9:54
